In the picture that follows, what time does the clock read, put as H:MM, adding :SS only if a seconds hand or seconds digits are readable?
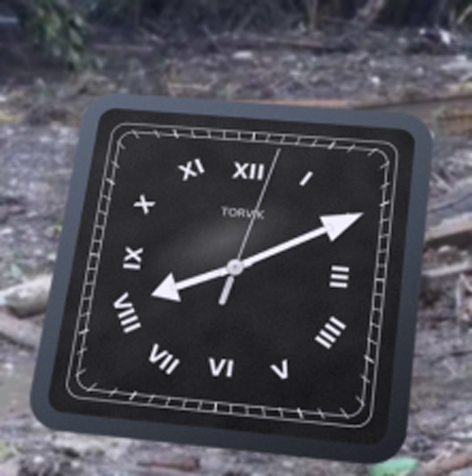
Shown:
8:10:02
